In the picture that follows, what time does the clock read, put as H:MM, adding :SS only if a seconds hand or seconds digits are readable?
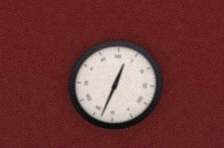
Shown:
12:33
